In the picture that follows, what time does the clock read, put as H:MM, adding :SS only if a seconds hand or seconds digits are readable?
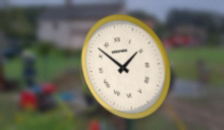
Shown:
1:52
